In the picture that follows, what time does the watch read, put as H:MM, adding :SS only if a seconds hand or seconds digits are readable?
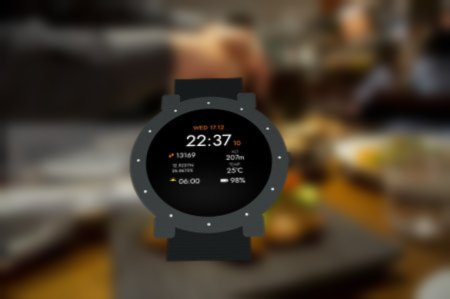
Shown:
22:37
